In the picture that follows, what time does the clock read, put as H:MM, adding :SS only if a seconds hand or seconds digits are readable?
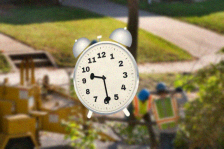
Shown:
9:29
